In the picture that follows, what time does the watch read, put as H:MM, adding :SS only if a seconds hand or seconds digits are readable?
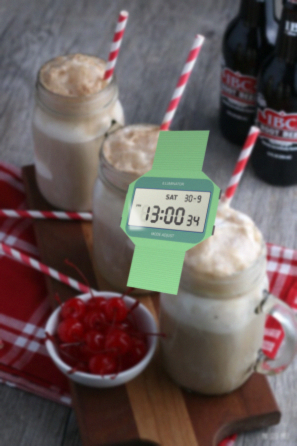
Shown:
13:00:34
